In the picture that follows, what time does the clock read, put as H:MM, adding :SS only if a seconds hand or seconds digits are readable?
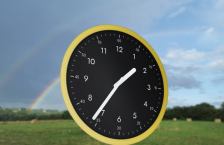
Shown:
1:36
